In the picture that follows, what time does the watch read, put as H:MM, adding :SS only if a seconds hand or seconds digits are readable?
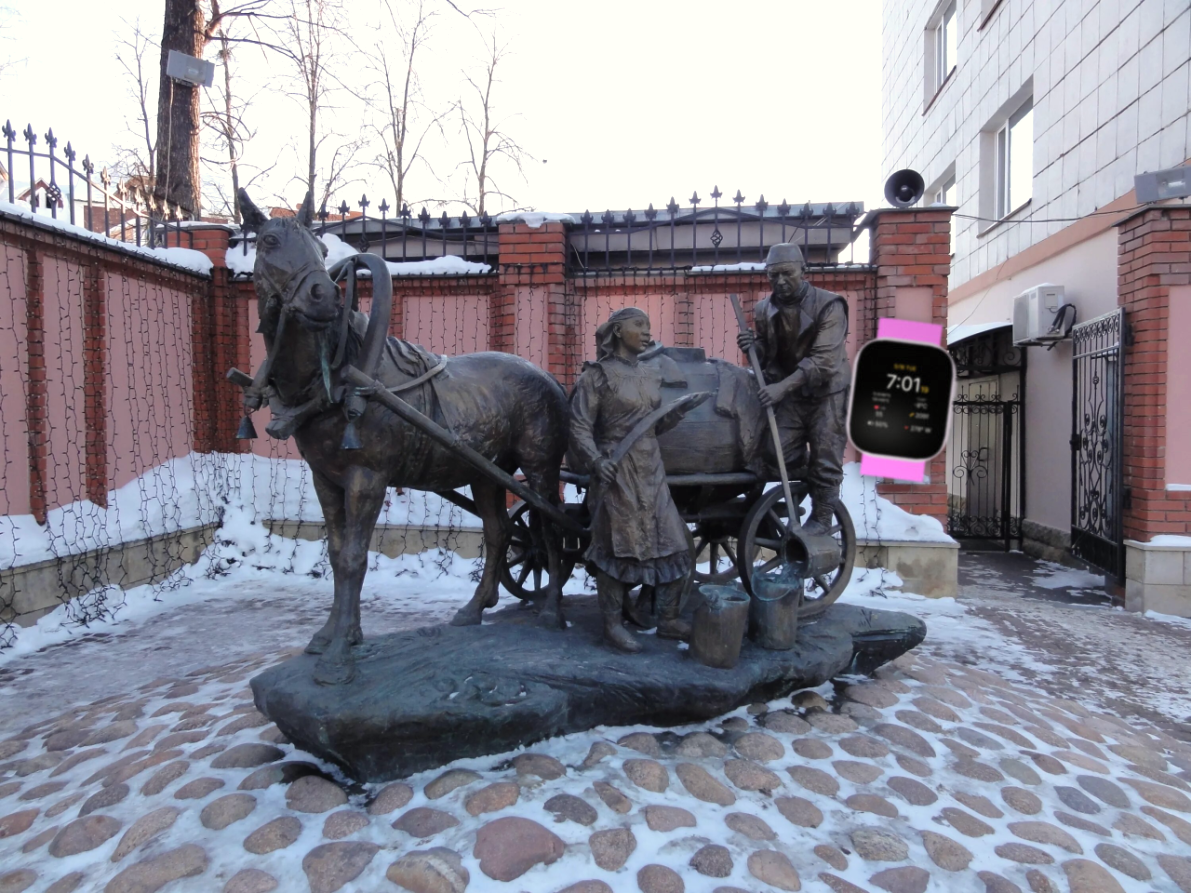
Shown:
7:01
